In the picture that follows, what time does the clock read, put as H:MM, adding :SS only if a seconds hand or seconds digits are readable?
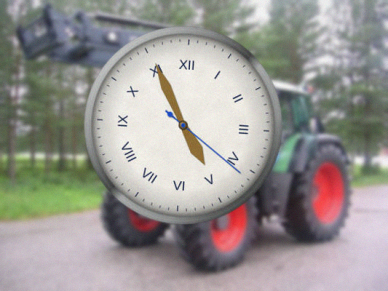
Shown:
4:55:21
